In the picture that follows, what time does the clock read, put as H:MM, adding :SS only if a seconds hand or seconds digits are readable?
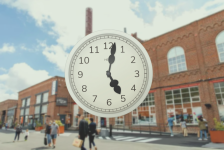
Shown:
5:02
